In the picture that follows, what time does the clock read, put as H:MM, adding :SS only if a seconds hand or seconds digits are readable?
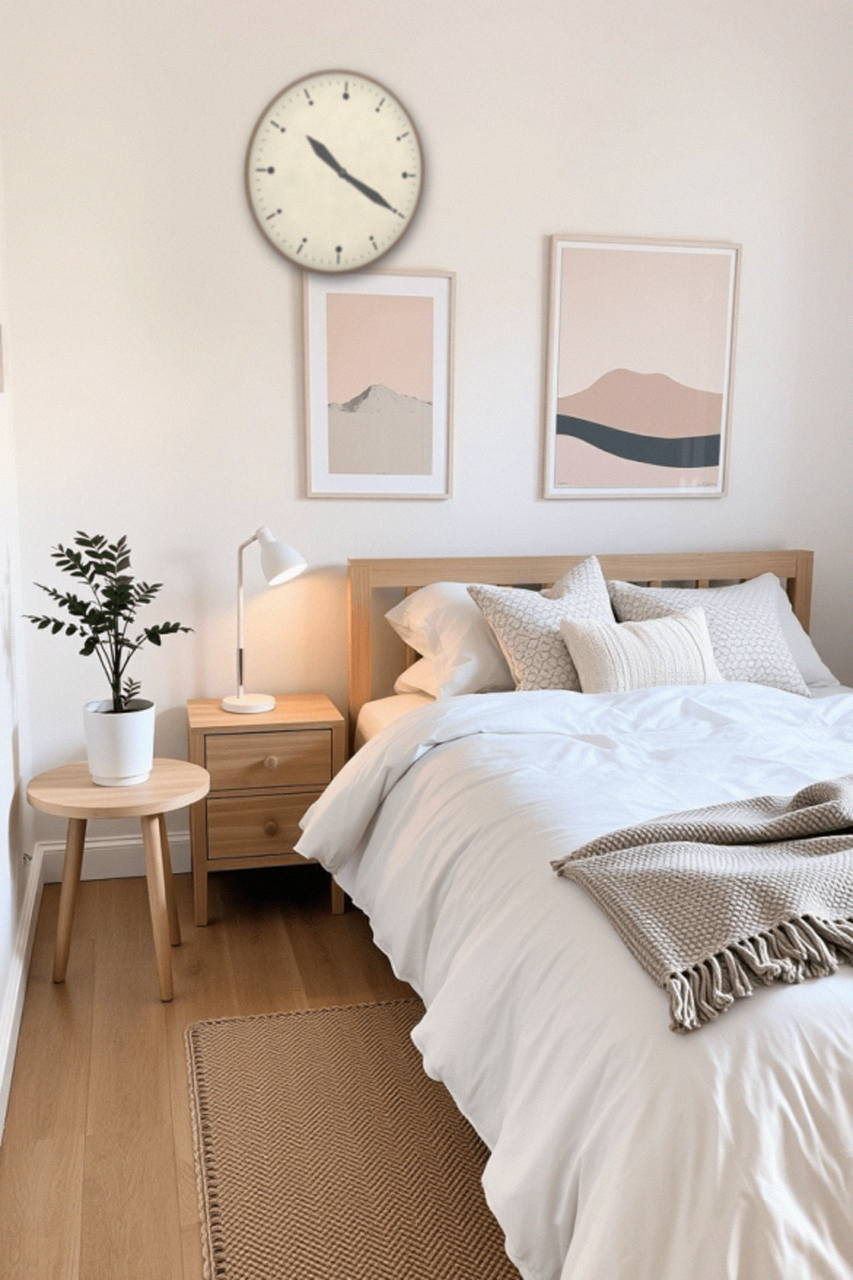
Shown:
10:20
